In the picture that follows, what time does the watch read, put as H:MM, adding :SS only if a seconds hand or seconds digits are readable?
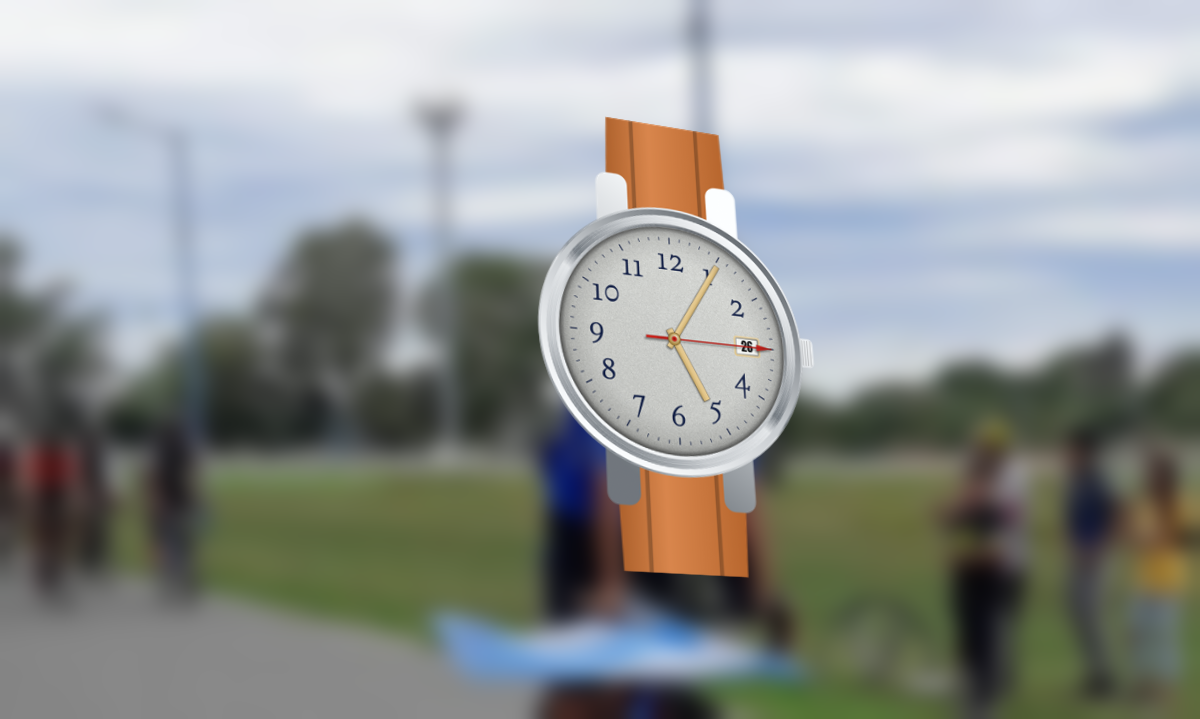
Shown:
5:05:15
